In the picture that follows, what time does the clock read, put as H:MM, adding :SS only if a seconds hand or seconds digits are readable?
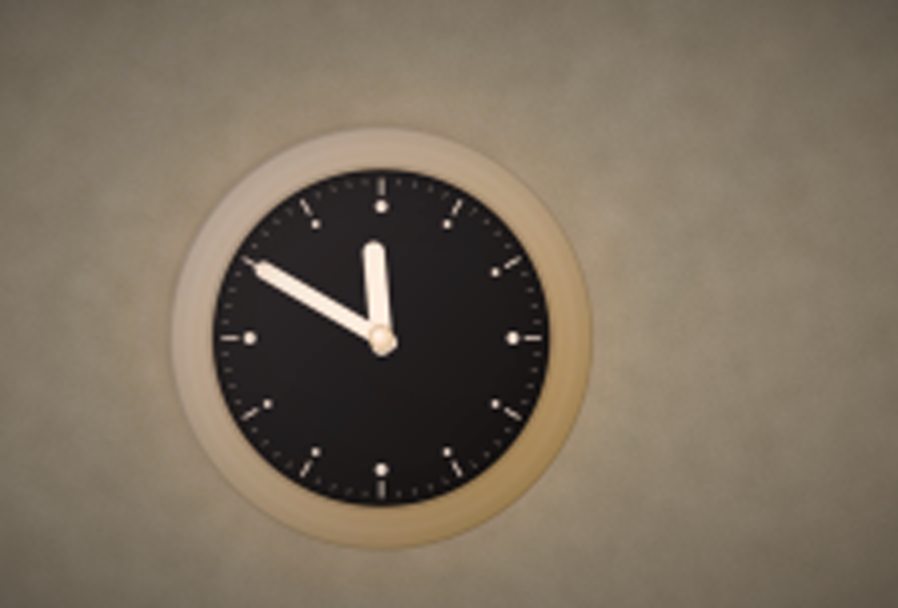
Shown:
11:50
